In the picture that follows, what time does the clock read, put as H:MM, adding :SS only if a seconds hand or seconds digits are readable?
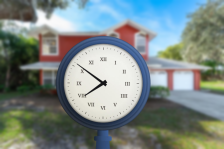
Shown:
7:51
